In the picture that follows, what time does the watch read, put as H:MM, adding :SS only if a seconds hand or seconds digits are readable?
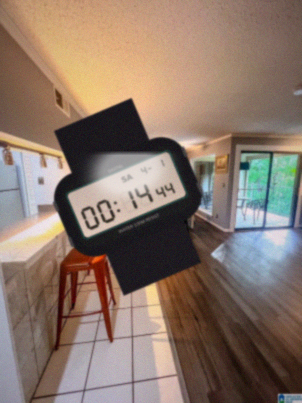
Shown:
0:14:44
